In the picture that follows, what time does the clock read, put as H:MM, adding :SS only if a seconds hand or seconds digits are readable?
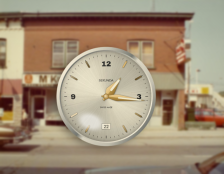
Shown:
1:16
